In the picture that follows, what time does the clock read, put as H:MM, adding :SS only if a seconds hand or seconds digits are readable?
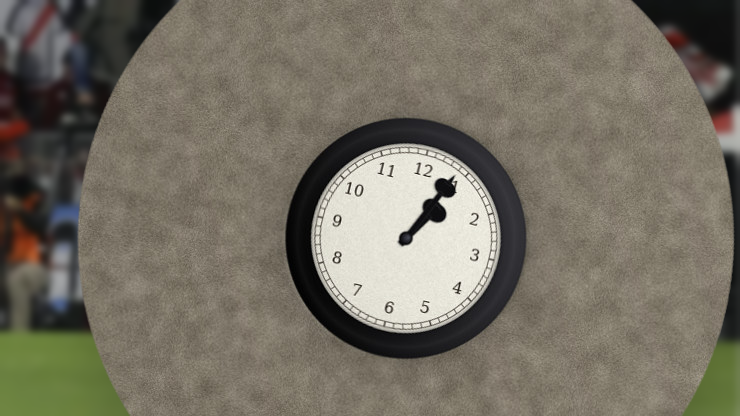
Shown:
1:04
